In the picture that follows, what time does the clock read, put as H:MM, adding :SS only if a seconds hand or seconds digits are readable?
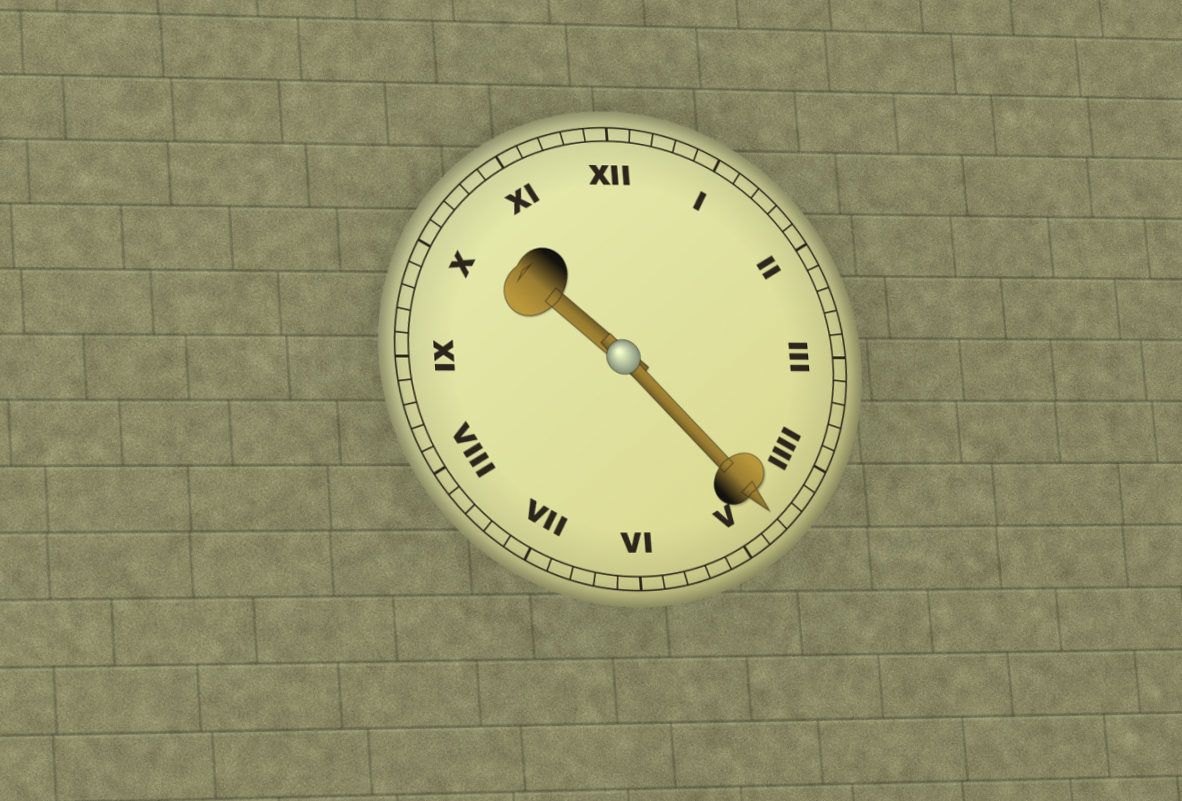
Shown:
10:23
